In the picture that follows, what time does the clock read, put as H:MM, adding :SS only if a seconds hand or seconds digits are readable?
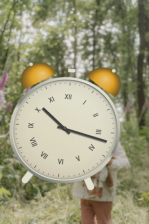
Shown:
10:17
